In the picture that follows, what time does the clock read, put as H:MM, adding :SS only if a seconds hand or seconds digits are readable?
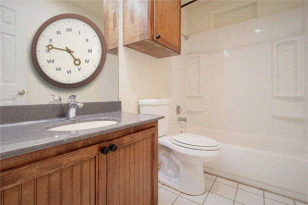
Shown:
4:47
